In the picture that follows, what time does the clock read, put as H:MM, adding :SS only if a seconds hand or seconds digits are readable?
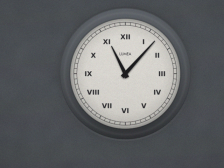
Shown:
11:07
